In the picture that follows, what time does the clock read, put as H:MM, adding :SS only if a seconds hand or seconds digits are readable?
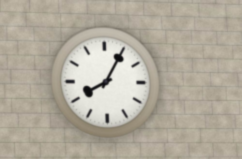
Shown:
8:05
